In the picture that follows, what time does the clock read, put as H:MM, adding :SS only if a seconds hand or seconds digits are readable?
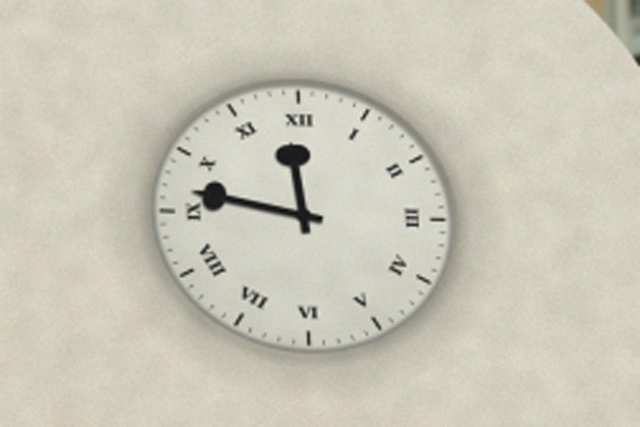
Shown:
11:47
